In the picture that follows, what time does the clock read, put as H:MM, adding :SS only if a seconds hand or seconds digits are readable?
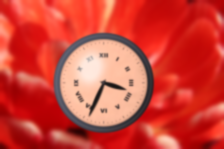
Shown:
3:34
